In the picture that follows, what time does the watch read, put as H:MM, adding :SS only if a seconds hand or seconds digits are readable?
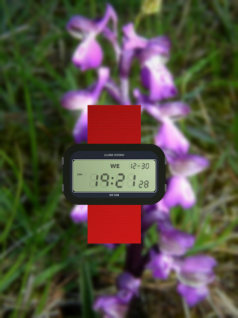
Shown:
19:21:28
